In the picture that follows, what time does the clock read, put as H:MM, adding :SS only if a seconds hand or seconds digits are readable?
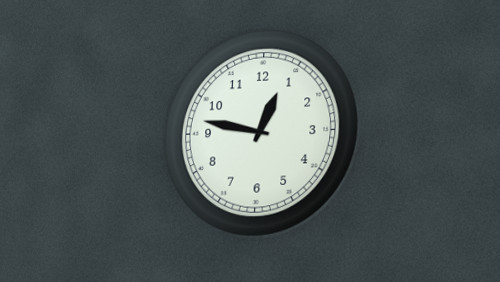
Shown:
12:47
